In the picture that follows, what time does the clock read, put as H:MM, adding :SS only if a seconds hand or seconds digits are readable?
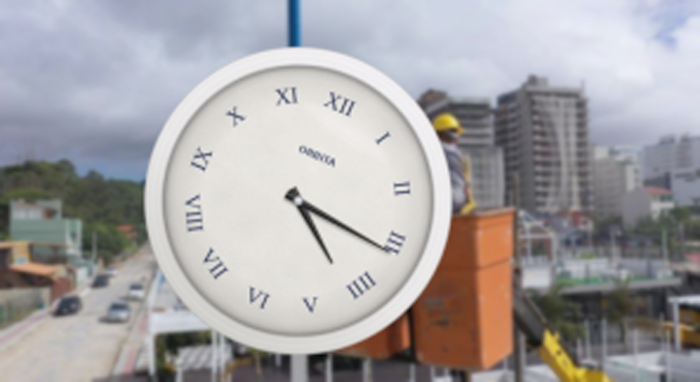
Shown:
4:16
